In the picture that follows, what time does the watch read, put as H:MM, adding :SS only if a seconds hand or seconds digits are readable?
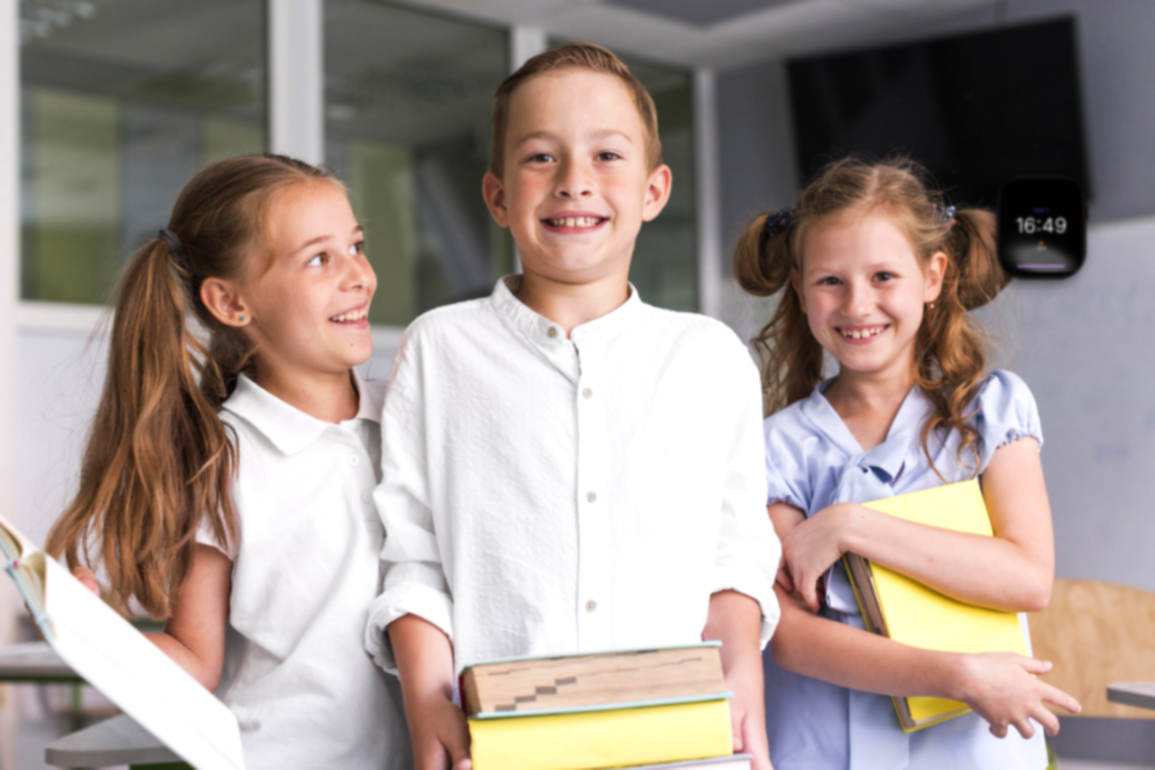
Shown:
16:49
